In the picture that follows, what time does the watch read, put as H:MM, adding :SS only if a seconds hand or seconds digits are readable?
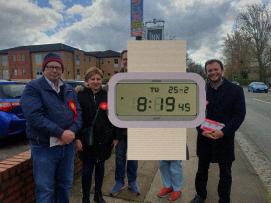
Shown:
8:19:45
